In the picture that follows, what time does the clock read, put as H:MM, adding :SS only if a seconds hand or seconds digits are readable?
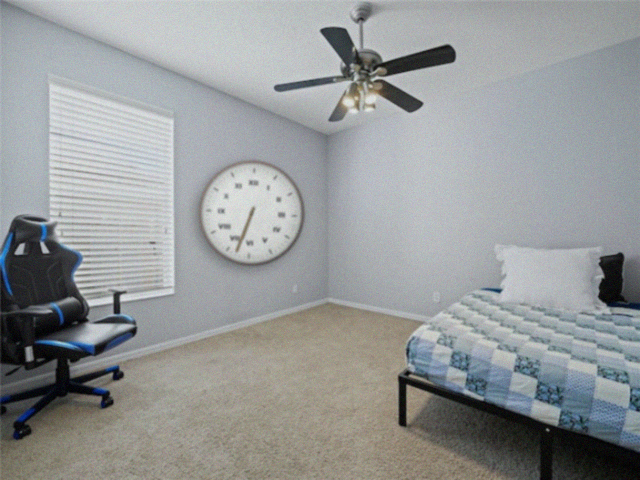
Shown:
6:33
